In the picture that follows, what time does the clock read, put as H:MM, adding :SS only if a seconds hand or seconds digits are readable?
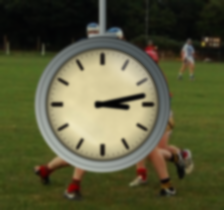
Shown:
3:13
